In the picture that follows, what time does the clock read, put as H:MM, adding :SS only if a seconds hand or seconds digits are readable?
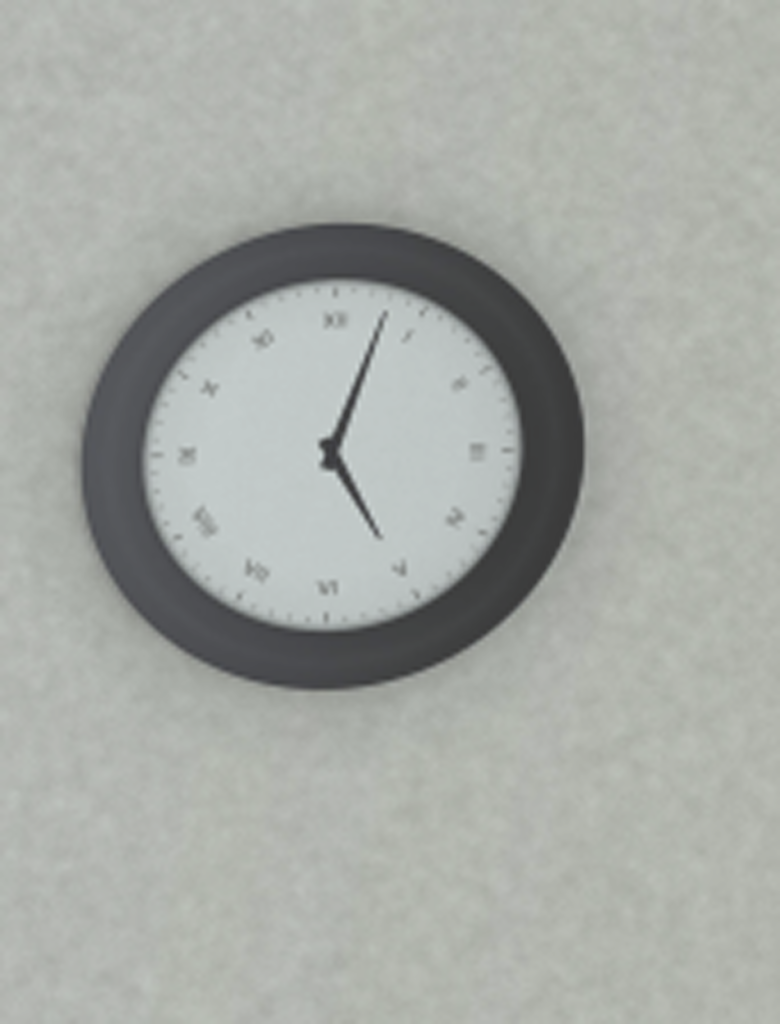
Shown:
5:03
